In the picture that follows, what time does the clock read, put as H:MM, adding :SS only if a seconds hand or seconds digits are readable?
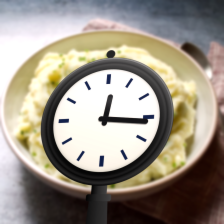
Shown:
12:16
